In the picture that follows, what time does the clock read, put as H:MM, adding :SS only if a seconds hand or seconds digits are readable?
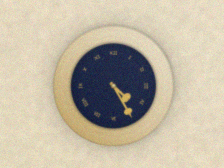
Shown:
4:25
